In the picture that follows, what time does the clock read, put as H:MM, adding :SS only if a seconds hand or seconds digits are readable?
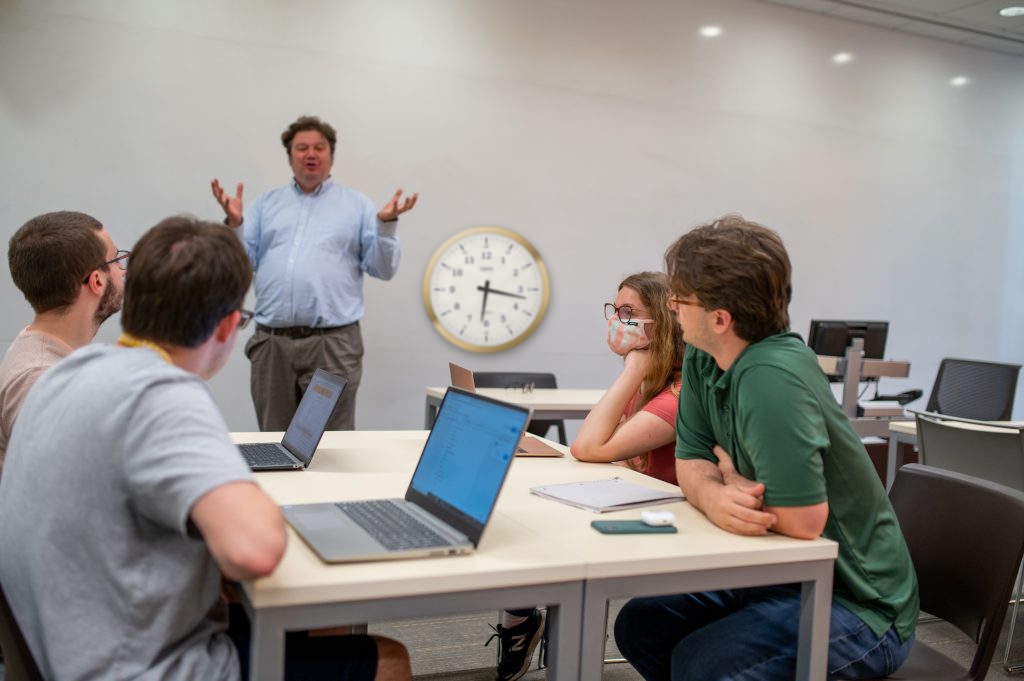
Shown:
6:17
